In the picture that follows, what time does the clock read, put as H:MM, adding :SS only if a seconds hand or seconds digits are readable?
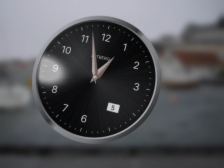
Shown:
12:57
